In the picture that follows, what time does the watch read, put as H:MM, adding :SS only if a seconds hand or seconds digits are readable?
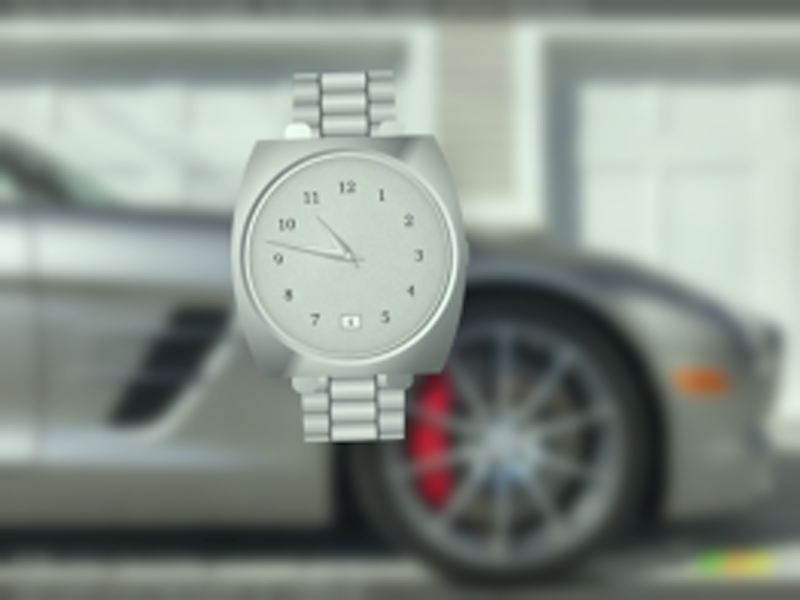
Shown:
10:47
